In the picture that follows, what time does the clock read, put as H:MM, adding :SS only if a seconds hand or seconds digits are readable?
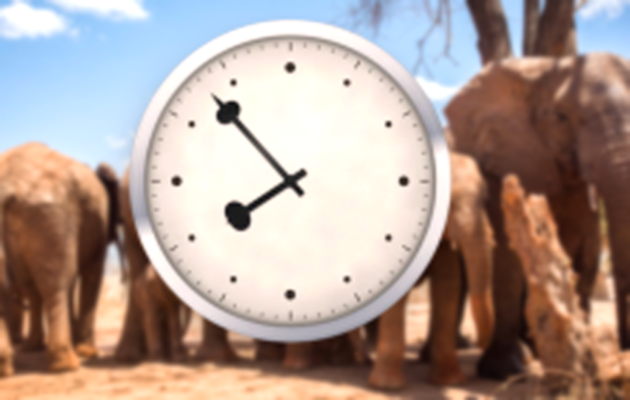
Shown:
7:53
